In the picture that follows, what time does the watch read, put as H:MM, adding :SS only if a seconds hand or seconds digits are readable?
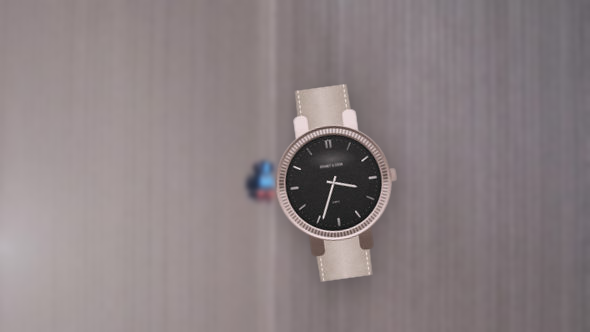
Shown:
3:34
